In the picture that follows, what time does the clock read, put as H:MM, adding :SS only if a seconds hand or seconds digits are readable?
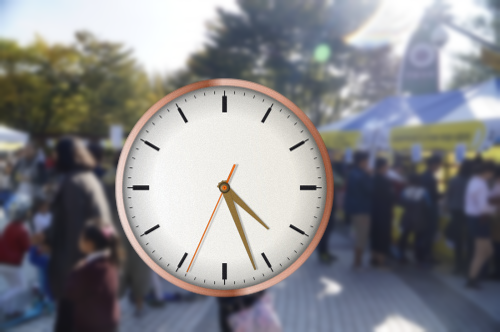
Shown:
4:26:34
